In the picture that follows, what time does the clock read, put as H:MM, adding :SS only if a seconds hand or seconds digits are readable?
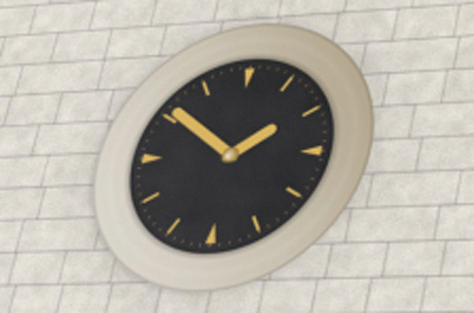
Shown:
1:51
